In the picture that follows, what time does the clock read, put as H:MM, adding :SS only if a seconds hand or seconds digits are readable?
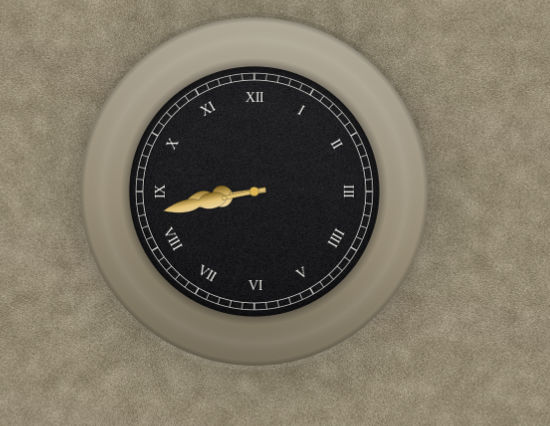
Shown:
8:43
